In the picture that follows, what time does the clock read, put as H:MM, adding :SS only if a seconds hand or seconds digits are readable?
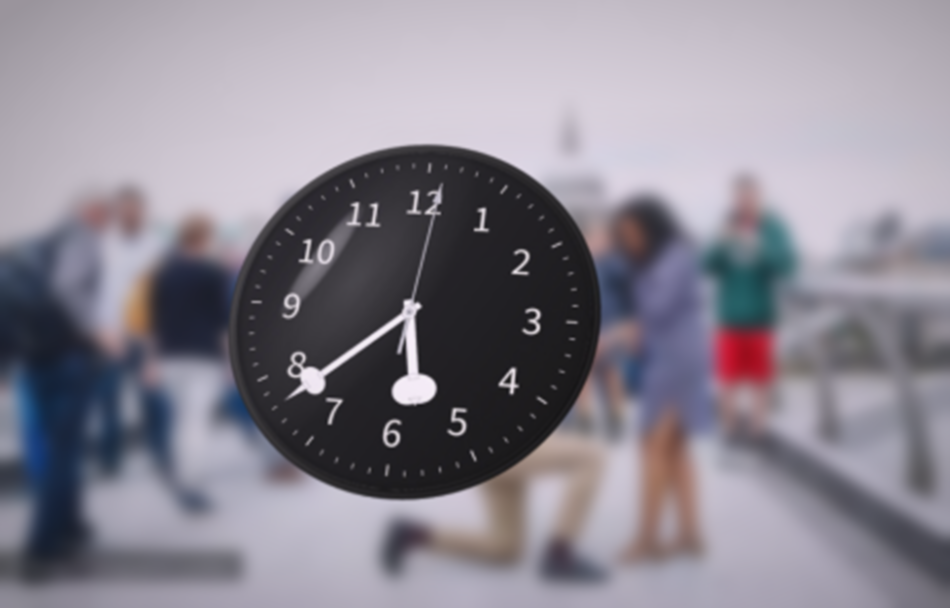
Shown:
5:38:01
